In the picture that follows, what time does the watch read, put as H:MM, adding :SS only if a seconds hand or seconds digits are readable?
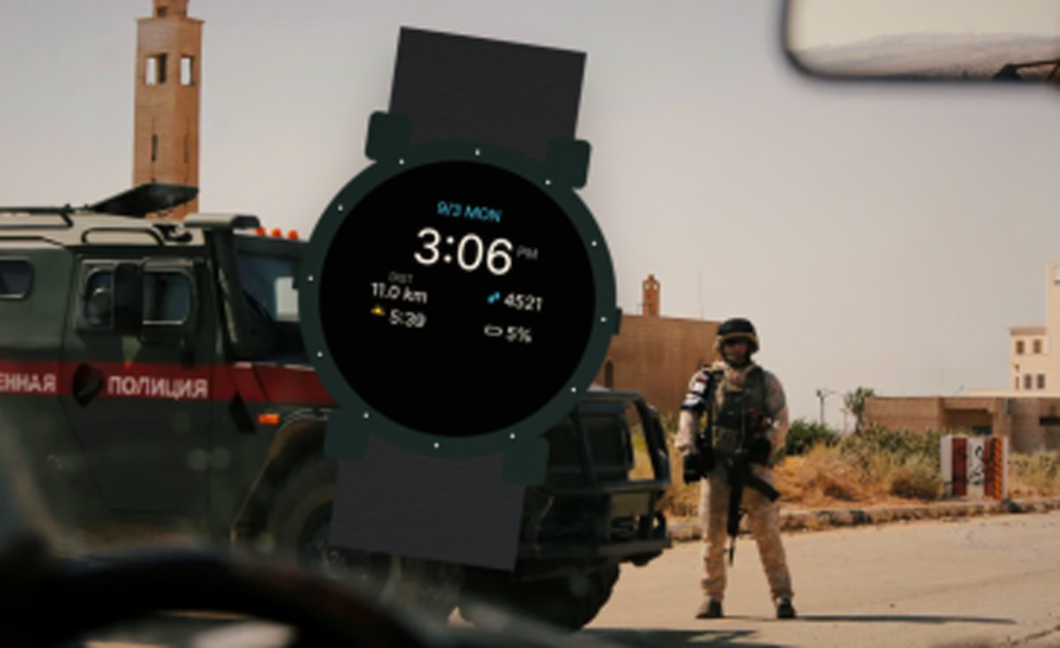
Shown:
3:06
